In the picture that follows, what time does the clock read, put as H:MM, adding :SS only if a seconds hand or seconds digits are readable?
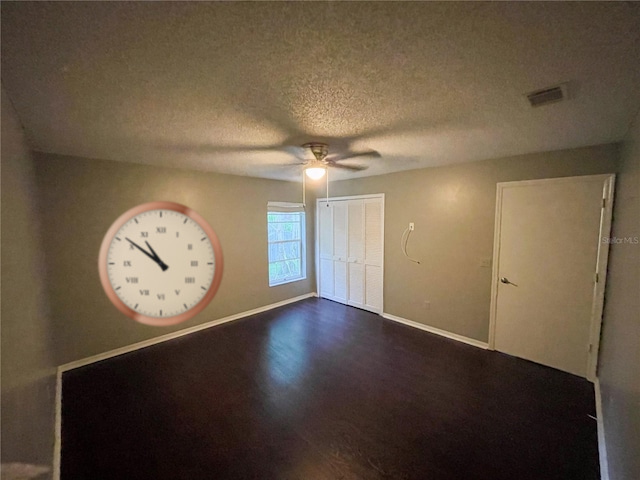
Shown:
10:51
